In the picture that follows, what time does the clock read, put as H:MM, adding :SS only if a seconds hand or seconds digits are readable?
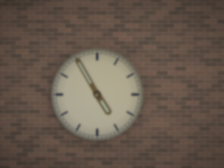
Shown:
4:55
